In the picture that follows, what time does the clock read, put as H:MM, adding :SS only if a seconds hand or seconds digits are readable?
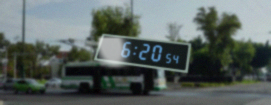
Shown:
6:20
